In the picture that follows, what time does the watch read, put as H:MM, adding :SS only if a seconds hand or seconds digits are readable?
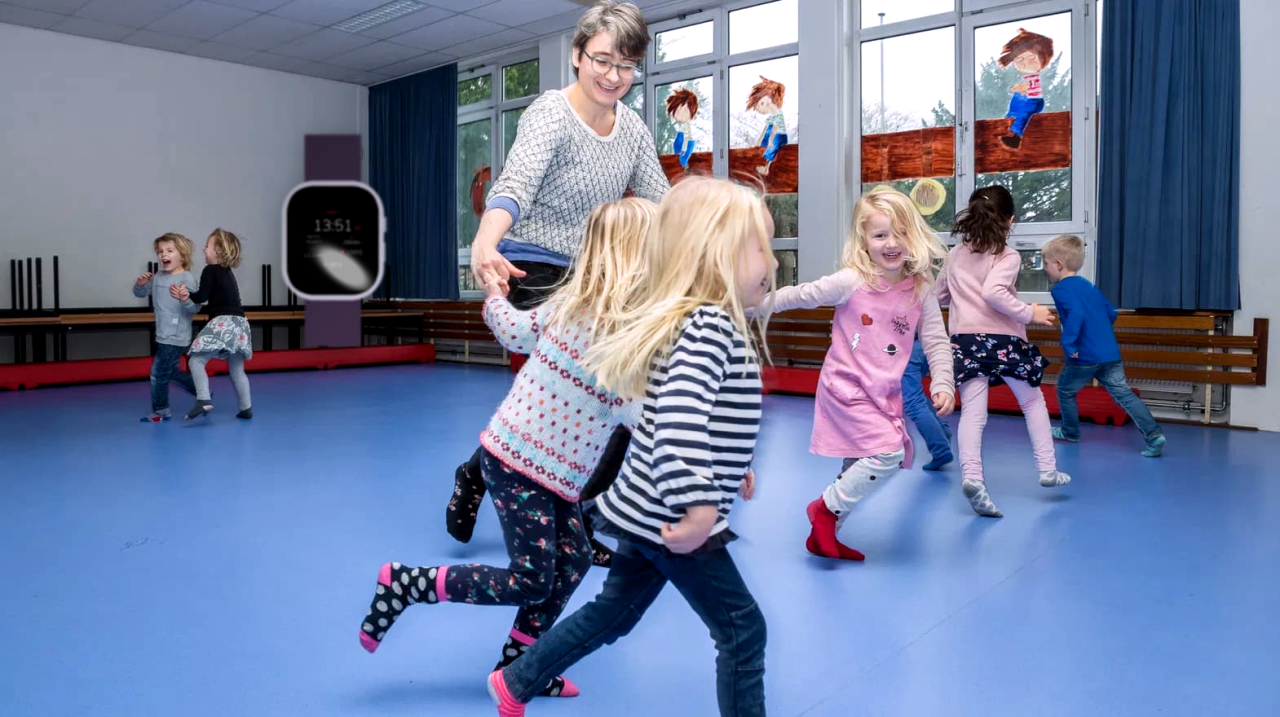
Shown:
13:51
